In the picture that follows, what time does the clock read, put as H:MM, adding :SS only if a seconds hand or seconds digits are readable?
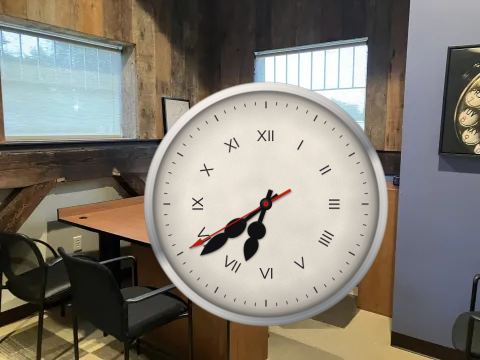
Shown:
6:38:40
